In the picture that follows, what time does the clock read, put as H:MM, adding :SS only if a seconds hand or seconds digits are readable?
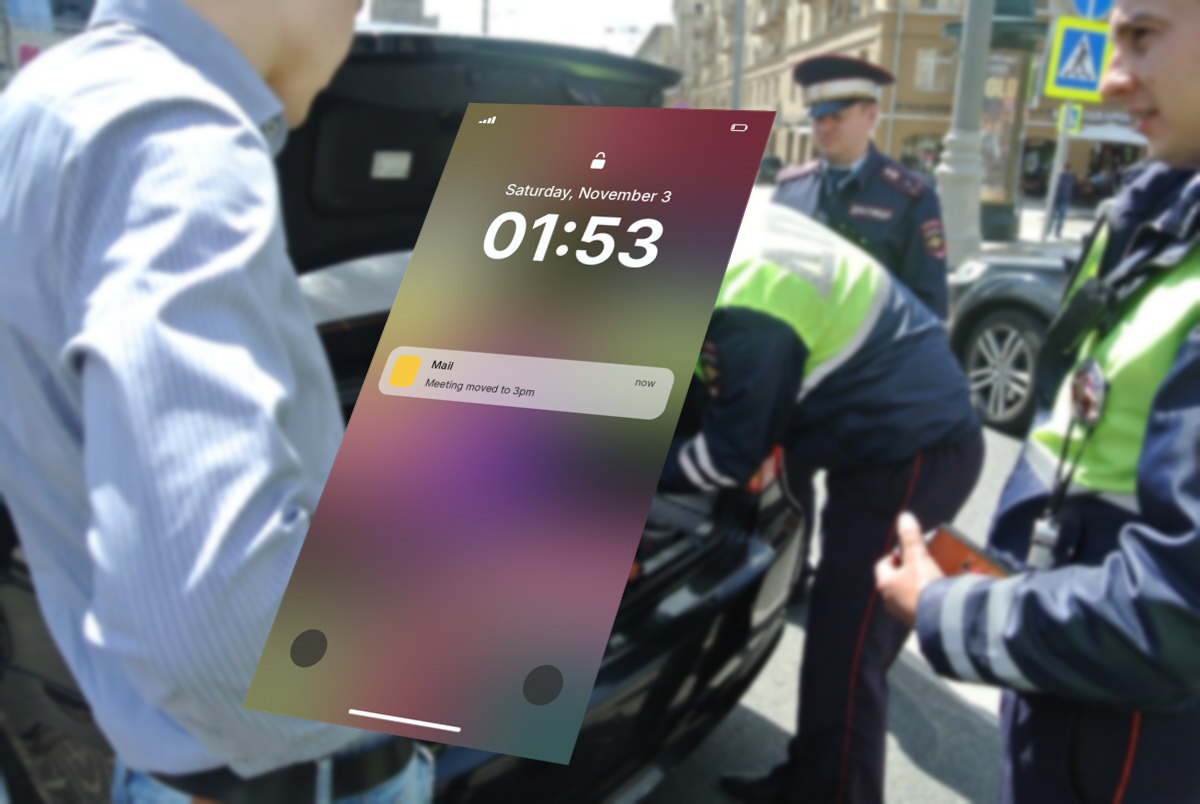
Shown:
1:53
